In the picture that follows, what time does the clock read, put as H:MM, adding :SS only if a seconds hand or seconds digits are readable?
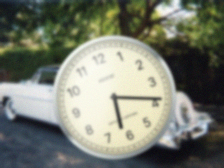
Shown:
6:19
